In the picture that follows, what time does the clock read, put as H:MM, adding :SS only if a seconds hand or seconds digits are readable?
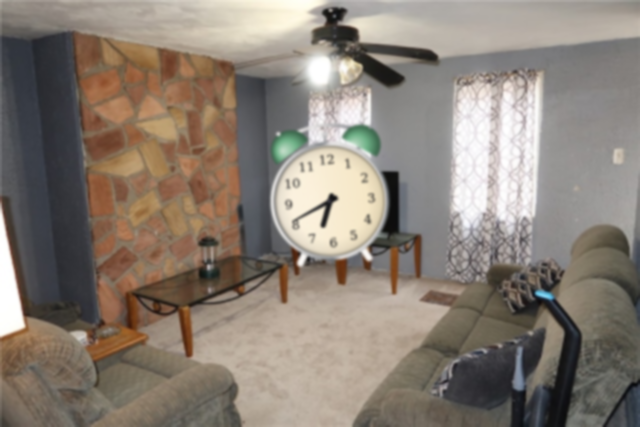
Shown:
6:41
